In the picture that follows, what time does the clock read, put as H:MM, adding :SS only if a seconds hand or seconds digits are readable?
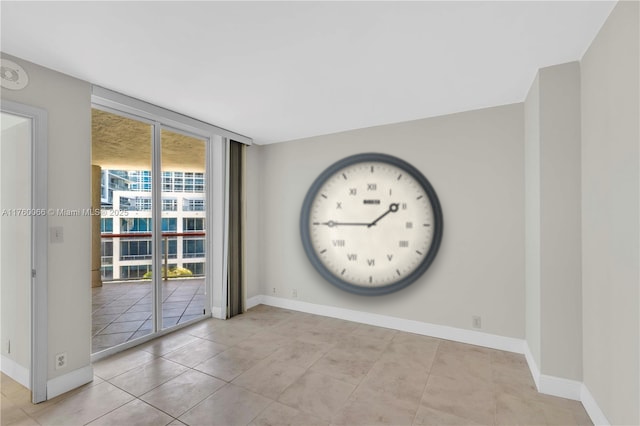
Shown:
1:45
